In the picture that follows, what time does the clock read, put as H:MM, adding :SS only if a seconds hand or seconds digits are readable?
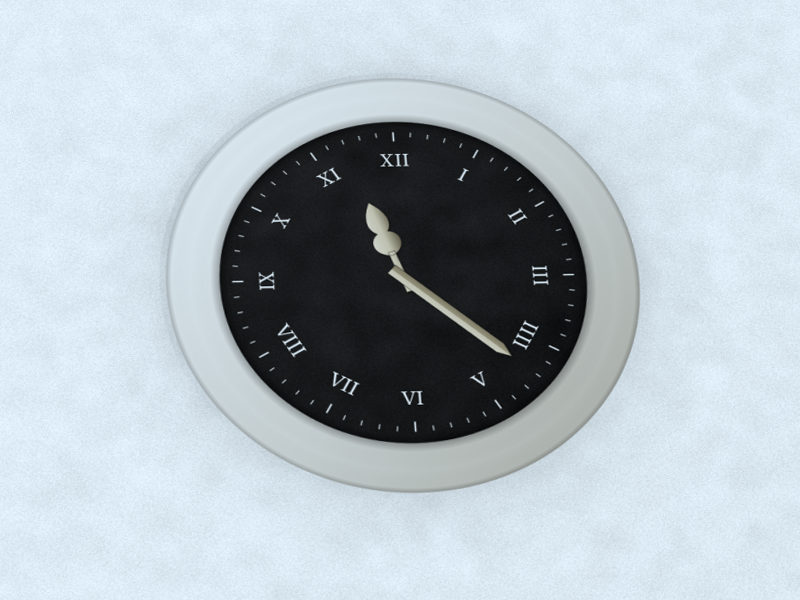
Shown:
11:22
